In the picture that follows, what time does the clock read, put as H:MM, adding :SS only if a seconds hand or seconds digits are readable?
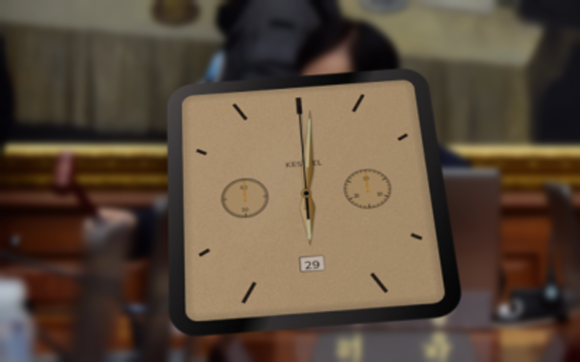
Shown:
6:01
